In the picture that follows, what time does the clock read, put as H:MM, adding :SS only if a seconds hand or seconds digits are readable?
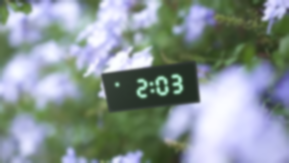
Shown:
2:03
